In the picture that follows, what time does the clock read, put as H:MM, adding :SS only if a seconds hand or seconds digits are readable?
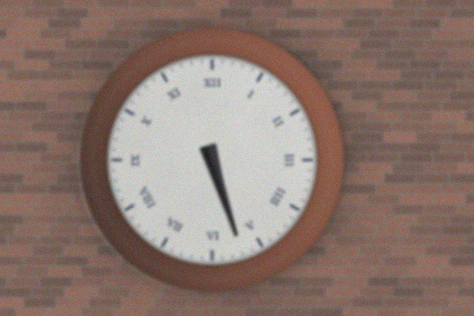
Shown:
5:27
